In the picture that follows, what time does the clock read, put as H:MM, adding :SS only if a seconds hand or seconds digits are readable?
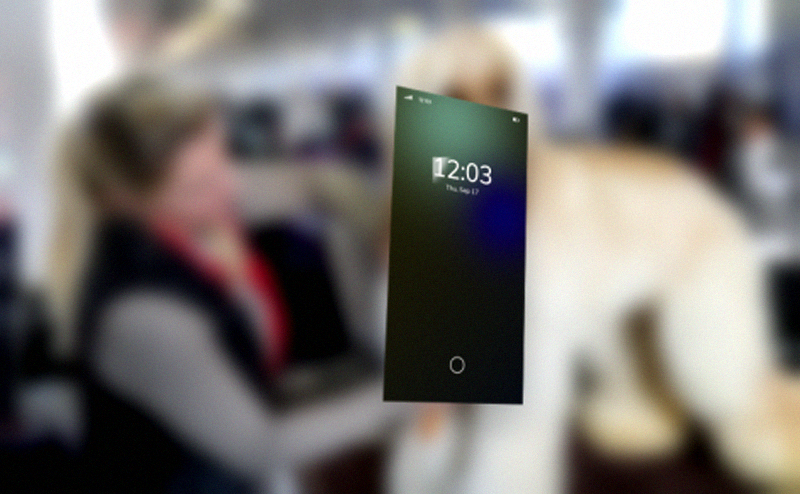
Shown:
12:03
